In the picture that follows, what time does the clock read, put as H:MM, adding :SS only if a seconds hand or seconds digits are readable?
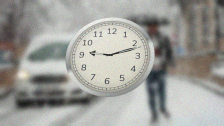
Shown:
9:12
